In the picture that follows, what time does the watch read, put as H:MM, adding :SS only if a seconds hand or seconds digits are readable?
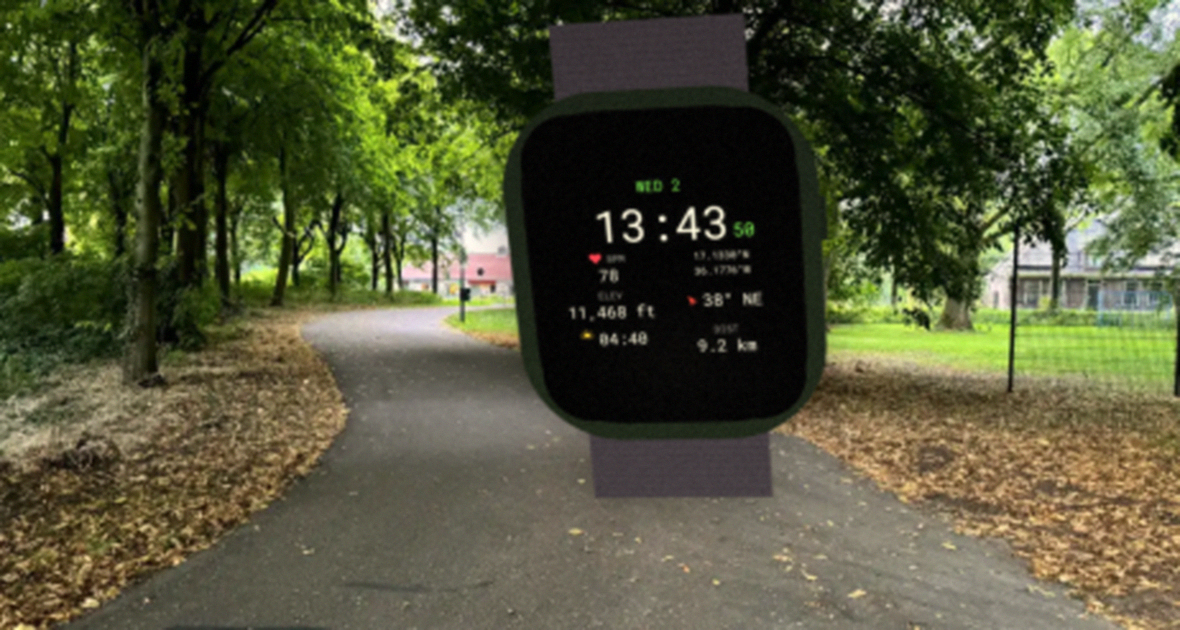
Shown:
13:43
